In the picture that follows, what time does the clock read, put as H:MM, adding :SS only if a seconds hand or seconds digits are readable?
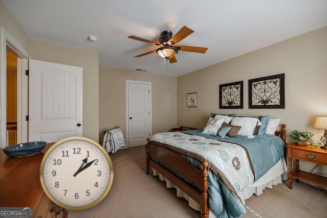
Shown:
1:09
